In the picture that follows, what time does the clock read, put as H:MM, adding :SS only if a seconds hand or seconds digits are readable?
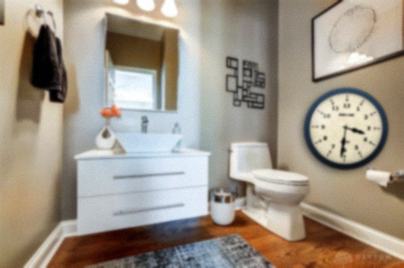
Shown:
3:31
